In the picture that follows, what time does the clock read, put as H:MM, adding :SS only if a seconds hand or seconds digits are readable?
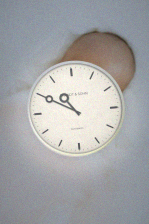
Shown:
10:50
